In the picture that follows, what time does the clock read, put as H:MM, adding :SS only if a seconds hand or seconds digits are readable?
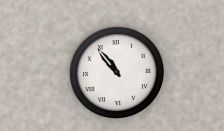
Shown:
10:54
